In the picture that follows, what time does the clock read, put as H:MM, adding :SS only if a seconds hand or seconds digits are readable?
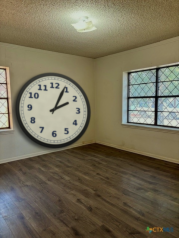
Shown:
2:04
